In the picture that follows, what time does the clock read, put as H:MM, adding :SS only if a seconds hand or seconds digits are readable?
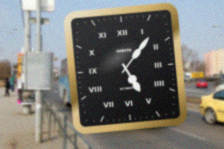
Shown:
5:07
